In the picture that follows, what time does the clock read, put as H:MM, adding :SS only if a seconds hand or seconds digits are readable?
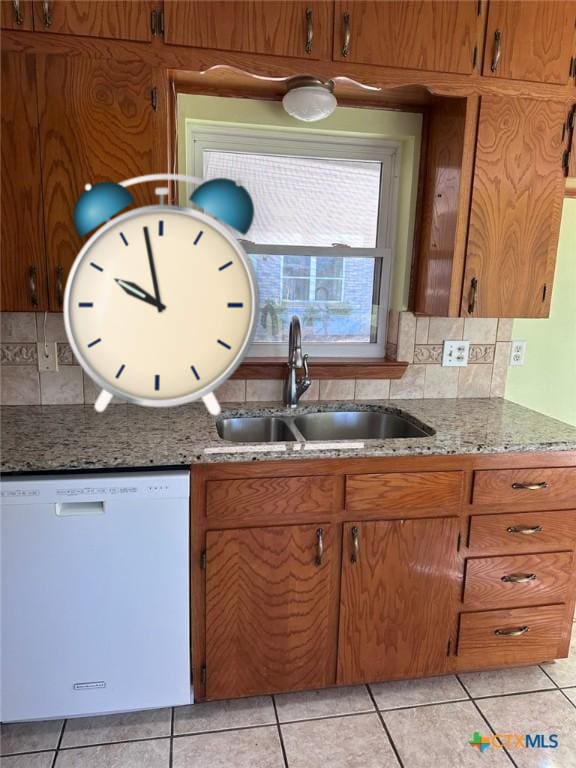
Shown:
9:58
